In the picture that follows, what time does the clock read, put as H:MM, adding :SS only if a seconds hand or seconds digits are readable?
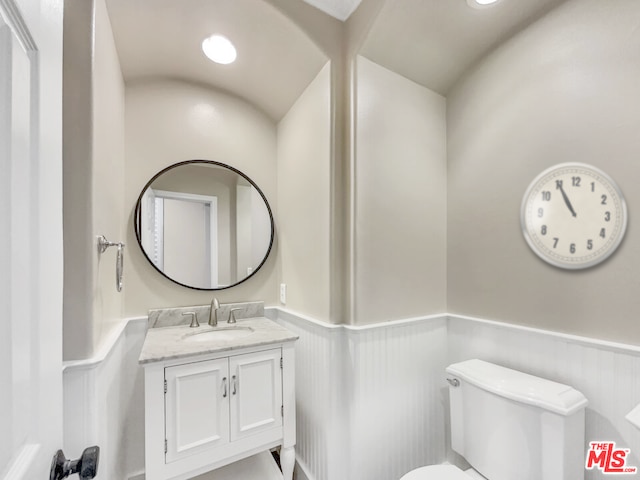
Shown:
10:55
